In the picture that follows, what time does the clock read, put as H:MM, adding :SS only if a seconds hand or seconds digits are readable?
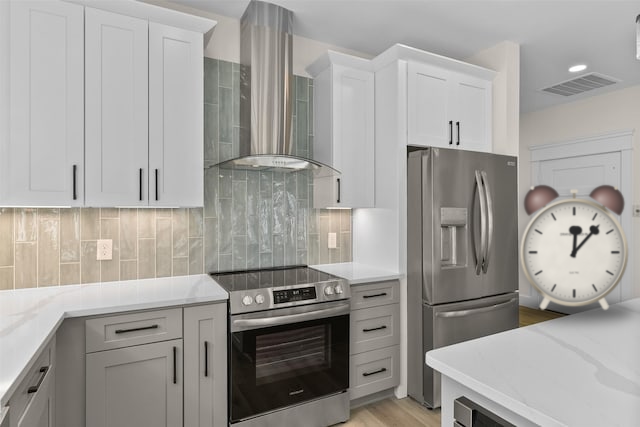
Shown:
12:07
